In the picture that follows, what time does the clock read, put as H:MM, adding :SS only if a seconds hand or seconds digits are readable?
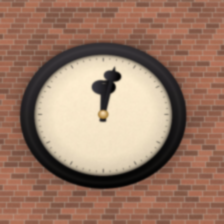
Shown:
12:02
